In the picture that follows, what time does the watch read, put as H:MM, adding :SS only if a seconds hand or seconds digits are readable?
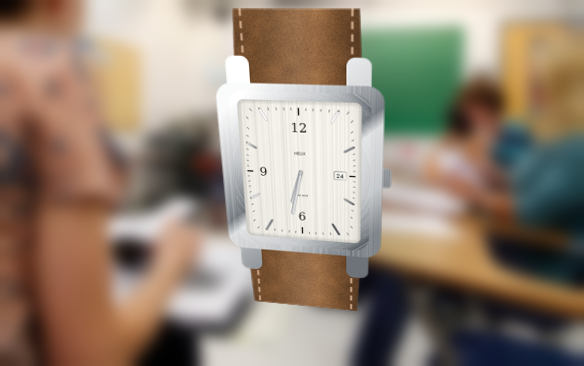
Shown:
6:32
